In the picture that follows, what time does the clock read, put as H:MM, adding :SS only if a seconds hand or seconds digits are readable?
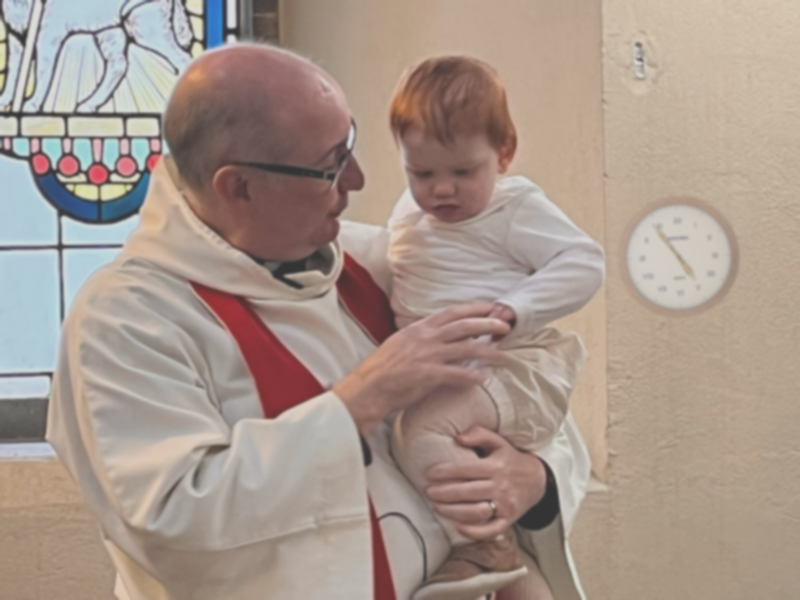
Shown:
4:54
